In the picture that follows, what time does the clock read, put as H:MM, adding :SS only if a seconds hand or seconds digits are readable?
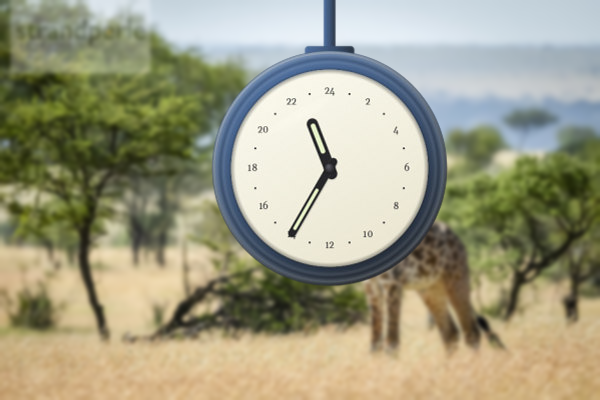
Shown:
22:35
